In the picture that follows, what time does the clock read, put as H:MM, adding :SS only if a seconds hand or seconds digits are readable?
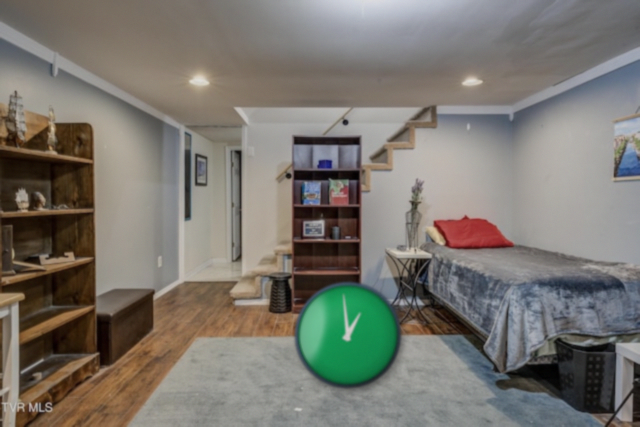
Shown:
12:59
